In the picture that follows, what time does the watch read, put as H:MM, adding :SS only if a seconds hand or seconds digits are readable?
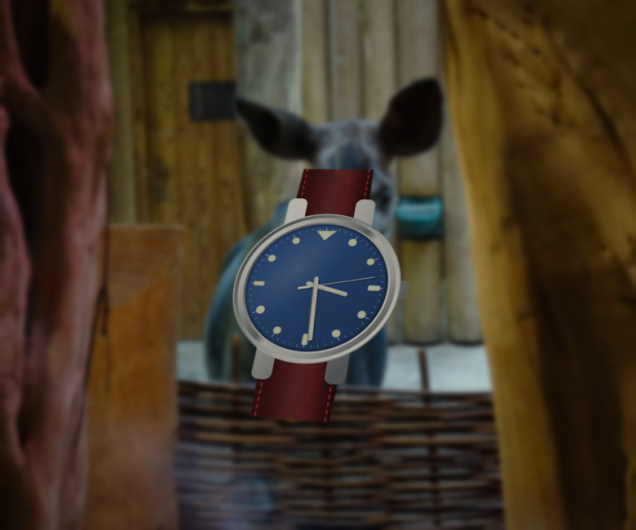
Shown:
3:29:13
